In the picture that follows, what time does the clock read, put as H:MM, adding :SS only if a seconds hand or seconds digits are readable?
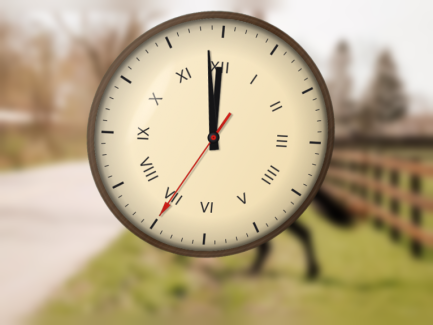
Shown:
11:58:35
